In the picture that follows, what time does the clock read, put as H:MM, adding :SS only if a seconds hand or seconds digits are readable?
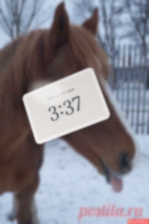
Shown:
3:37
